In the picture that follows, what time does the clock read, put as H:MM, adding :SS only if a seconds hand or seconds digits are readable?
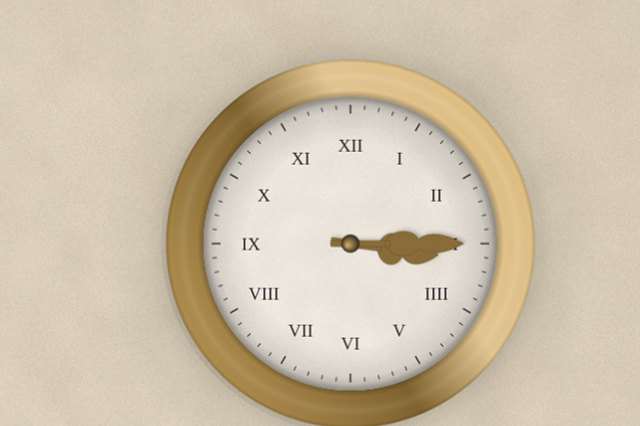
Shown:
3:15
